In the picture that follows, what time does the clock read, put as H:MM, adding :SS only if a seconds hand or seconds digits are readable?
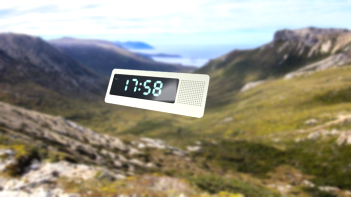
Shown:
17:58
